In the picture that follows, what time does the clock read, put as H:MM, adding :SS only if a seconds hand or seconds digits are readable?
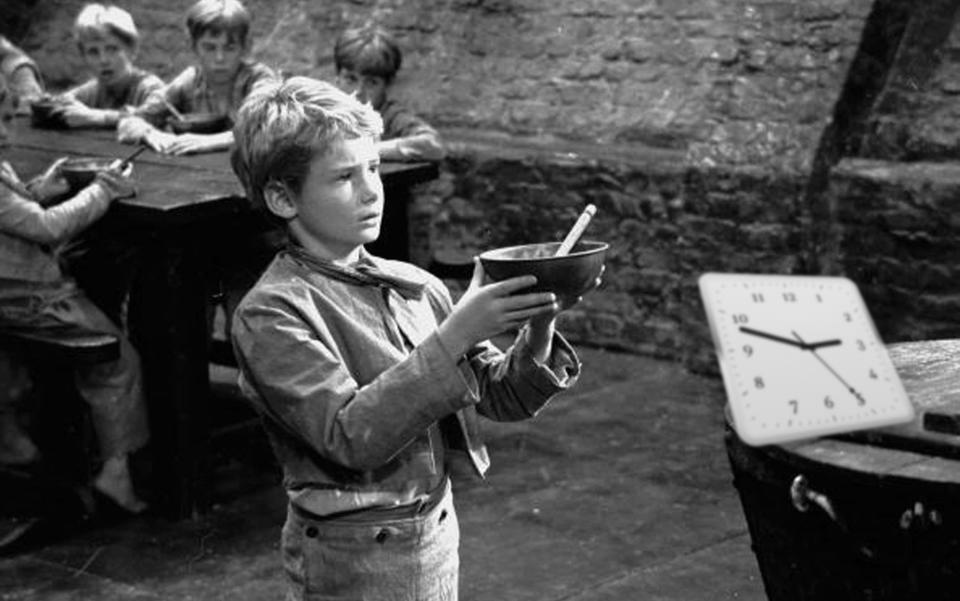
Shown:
2:48:25
